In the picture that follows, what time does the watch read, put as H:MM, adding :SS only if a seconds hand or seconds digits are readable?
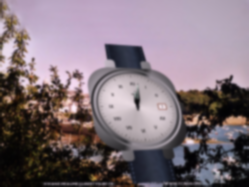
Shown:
12:02
